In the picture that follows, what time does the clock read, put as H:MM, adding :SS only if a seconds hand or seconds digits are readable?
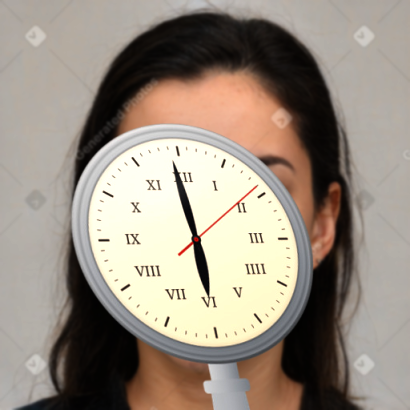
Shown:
5:59:09
